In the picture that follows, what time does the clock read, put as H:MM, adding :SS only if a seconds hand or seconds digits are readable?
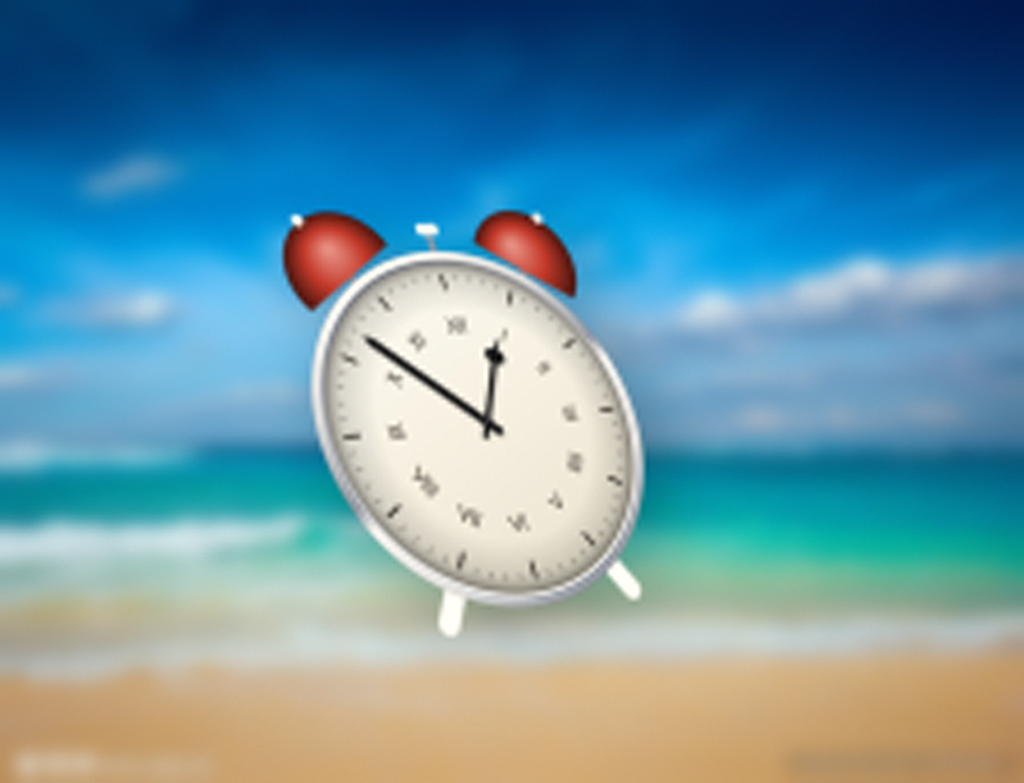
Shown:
12:52
